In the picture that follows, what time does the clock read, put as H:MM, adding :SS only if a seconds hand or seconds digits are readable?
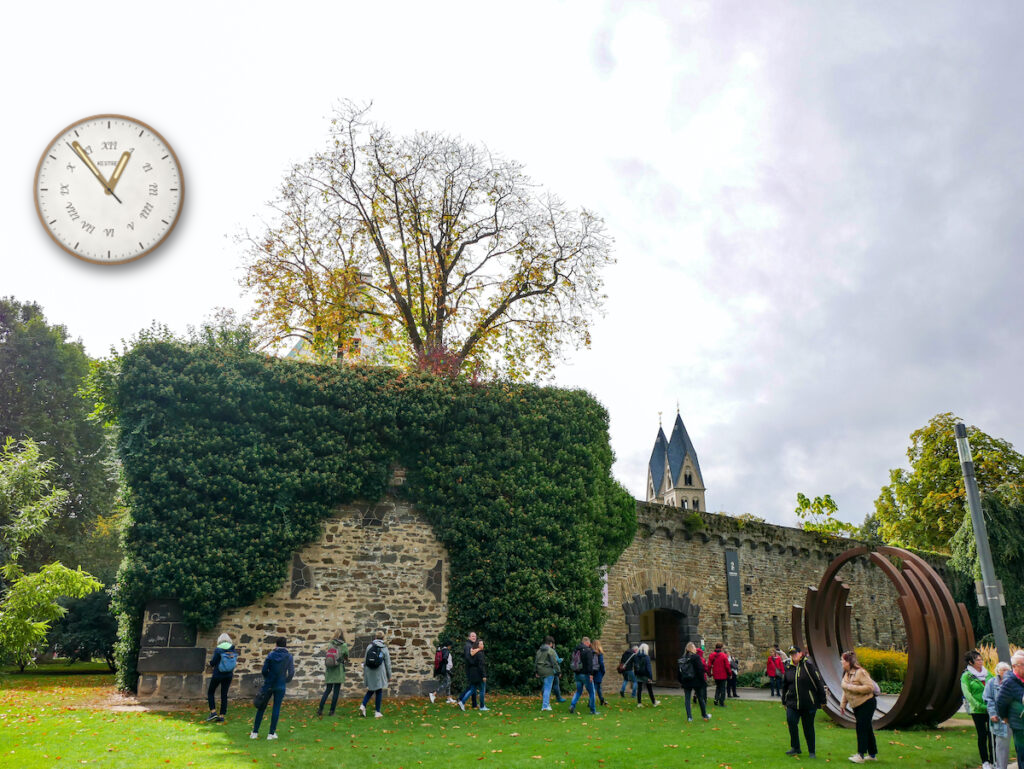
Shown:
12:53:53
